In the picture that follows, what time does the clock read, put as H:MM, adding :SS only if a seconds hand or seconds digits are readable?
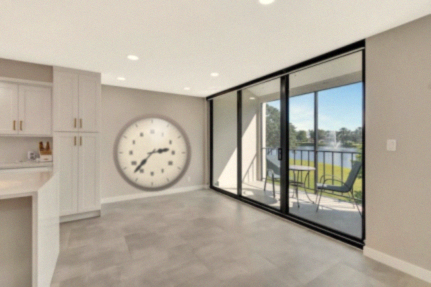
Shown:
2:37
